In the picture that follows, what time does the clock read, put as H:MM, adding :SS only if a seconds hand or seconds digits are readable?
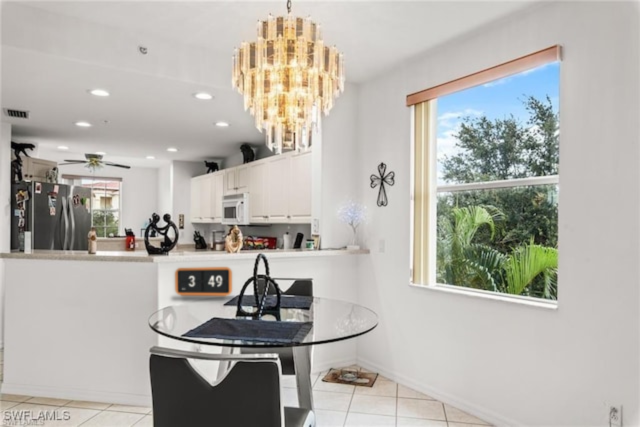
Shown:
3:49
